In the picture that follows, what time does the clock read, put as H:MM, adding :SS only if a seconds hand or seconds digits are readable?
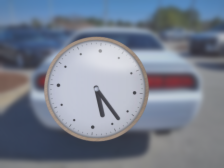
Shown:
5:23
